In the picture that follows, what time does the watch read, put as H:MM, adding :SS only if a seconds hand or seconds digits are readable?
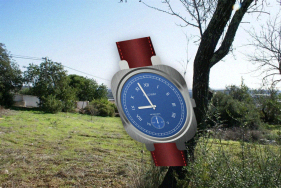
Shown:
8:57
